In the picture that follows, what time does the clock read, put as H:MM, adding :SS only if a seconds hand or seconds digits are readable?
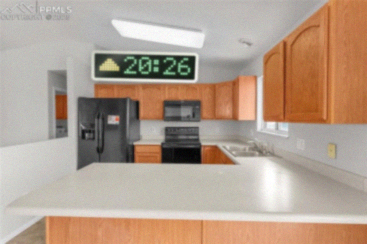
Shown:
20:26
